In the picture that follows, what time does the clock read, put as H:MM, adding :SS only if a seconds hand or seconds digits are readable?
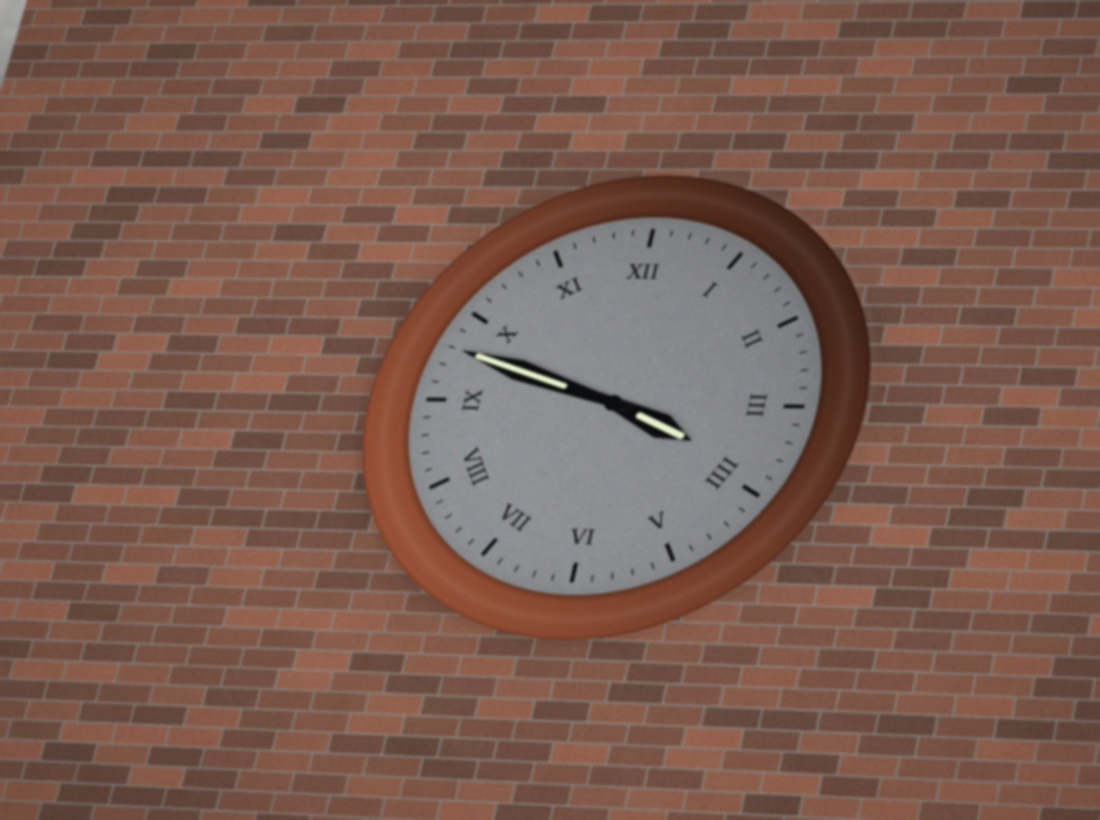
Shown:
3:48
